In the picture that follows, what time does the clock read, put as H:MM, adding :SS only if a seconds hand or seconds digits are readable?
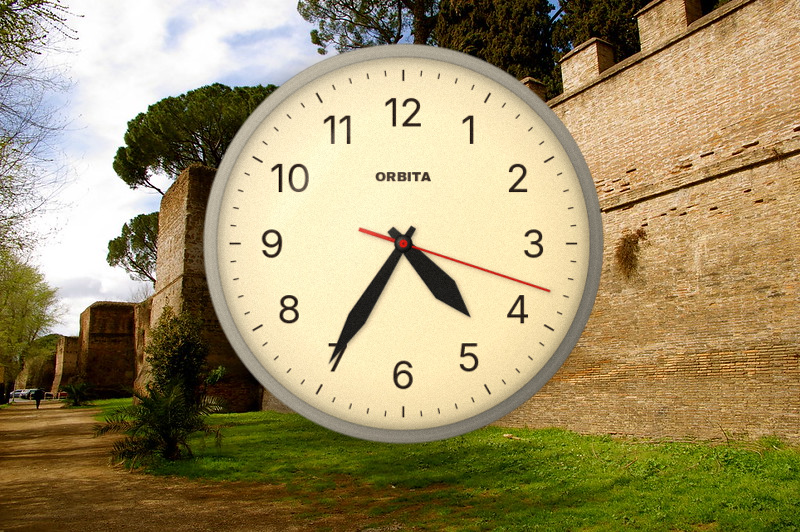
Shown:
4:35:18
